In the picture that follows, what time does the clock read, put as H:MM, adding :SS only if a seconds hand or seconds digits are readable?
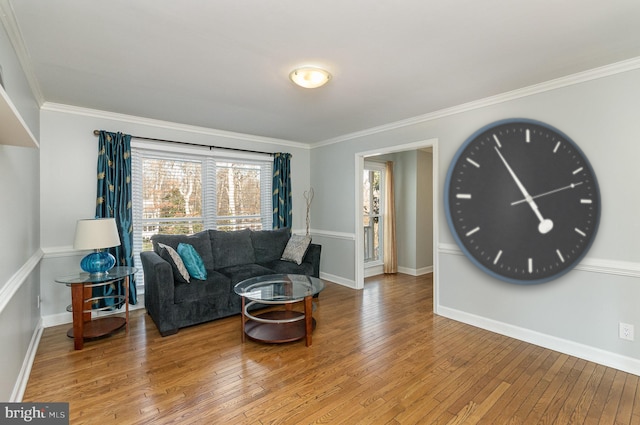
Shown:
4:54:12
